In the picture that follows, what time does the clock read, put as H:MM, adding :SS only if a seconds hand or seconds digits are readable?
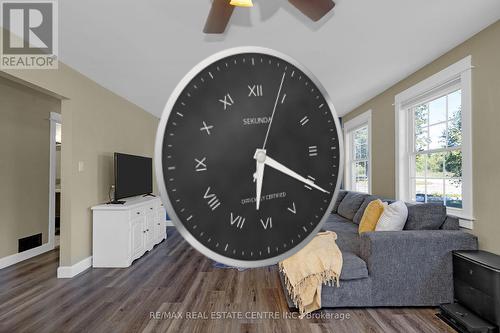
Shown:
6:20:04
